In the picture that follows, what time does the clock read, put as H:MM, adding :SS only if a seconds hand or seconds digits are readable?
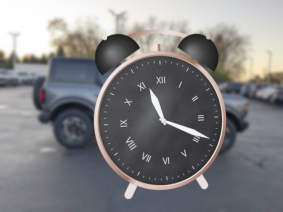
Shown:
11:19
